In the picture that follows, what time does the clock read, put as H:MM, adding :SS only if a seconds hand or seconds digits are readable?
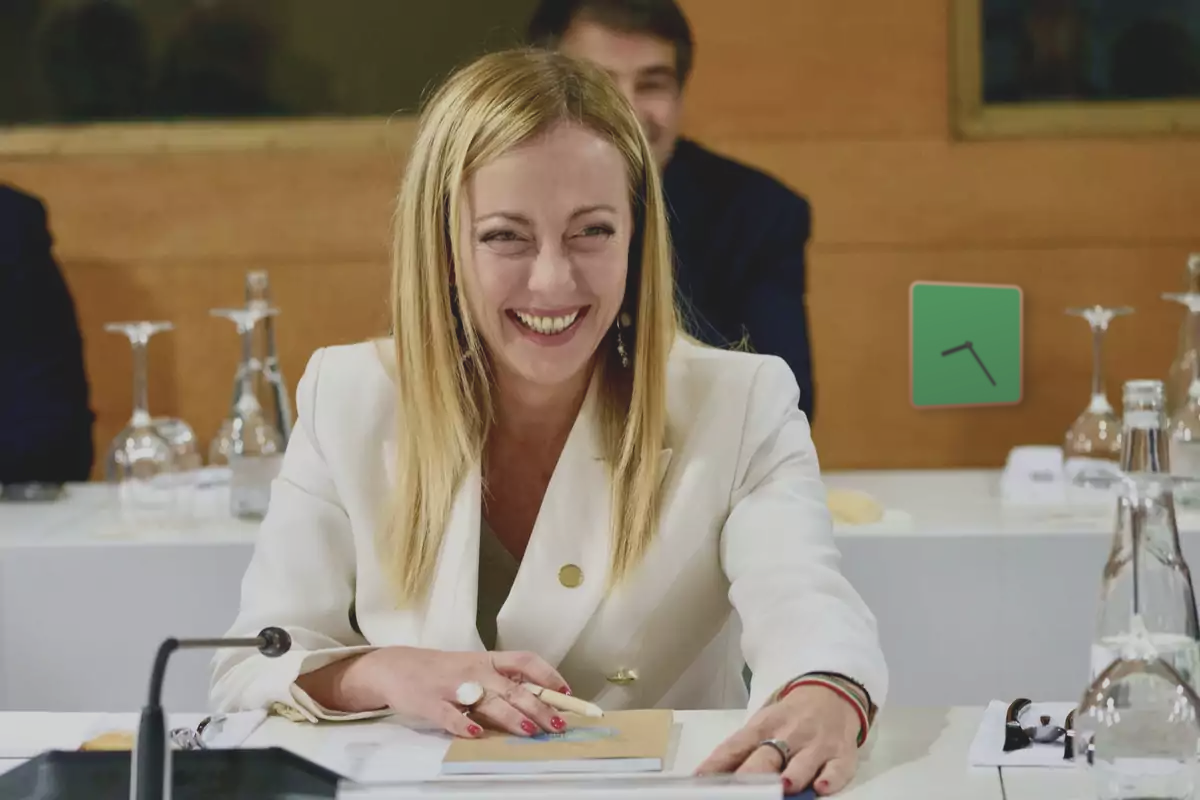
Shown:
8:24
